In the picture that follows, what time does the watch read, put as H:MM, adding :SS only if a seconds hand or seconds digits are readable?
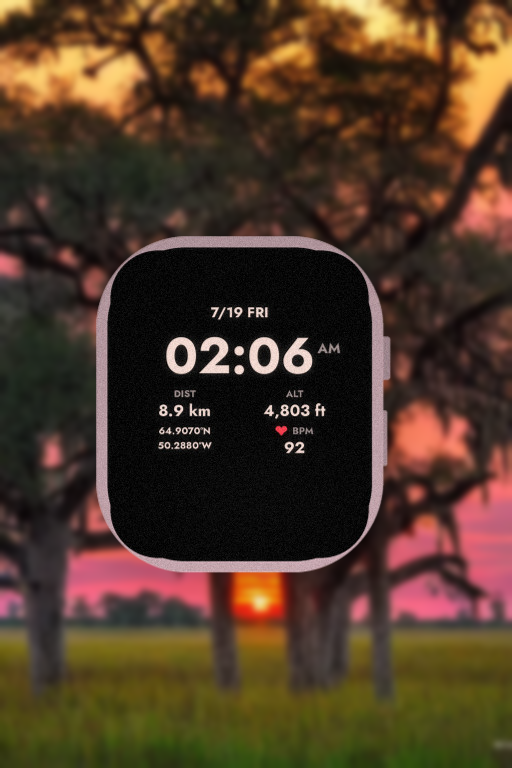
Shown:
2:06
